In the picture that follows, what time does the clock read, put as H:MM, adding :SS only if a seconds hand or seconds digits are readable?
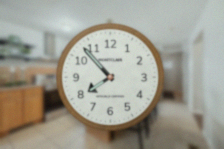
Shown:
7:53
